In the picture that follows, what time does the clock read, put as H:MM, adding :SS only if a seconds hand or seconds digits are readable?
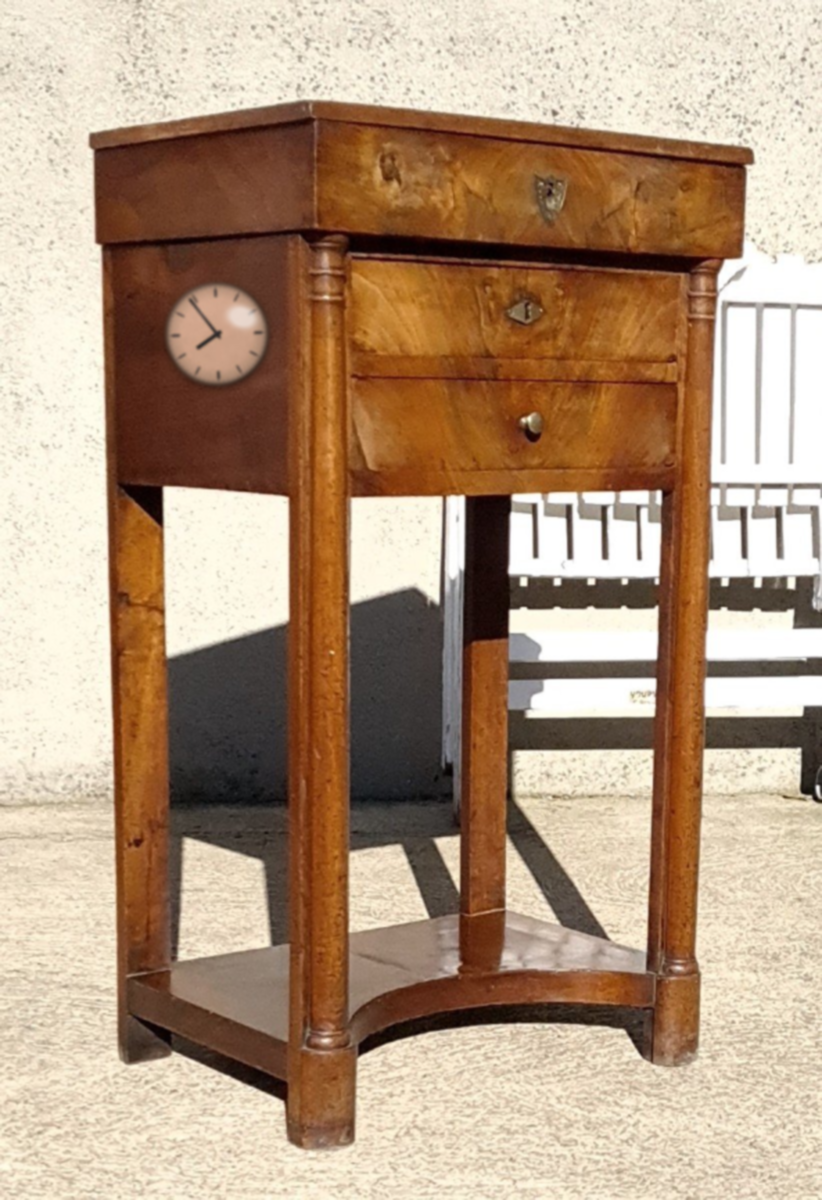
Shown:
7:54
